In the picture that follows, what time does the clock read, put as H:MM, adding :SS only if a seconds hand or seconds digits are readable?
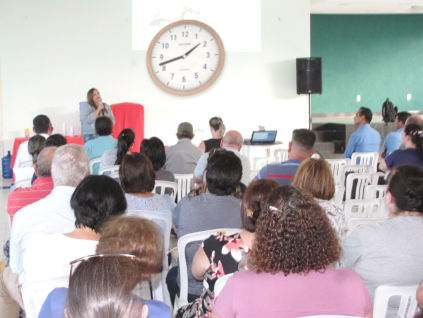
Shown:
1:42
